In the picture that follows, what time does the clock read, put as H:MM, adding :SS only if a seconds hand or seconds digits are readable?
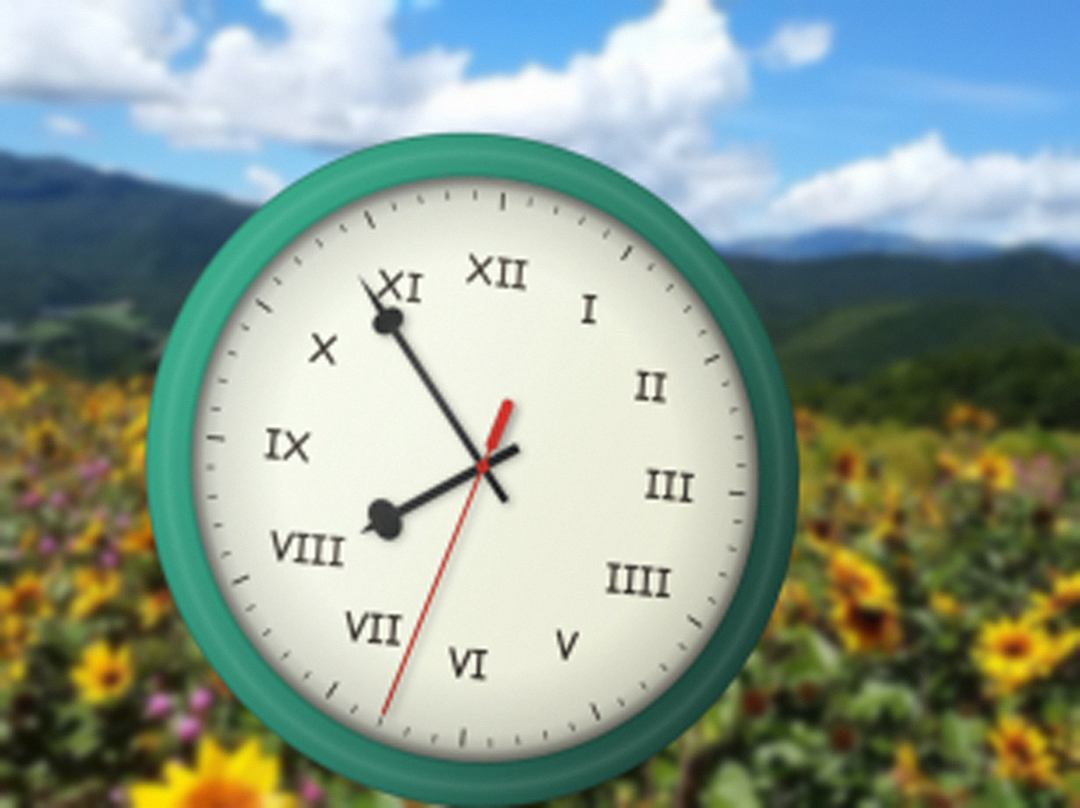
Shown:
7:53:33
